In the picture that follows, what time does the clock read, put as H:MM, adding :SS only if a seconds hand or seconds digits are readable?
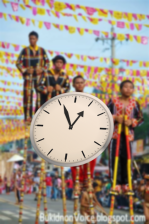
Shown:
12:56
